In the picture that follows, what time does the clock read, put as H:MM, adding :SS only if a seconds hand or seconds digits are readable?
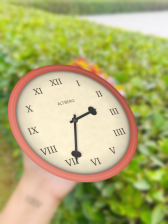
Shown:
2:34
